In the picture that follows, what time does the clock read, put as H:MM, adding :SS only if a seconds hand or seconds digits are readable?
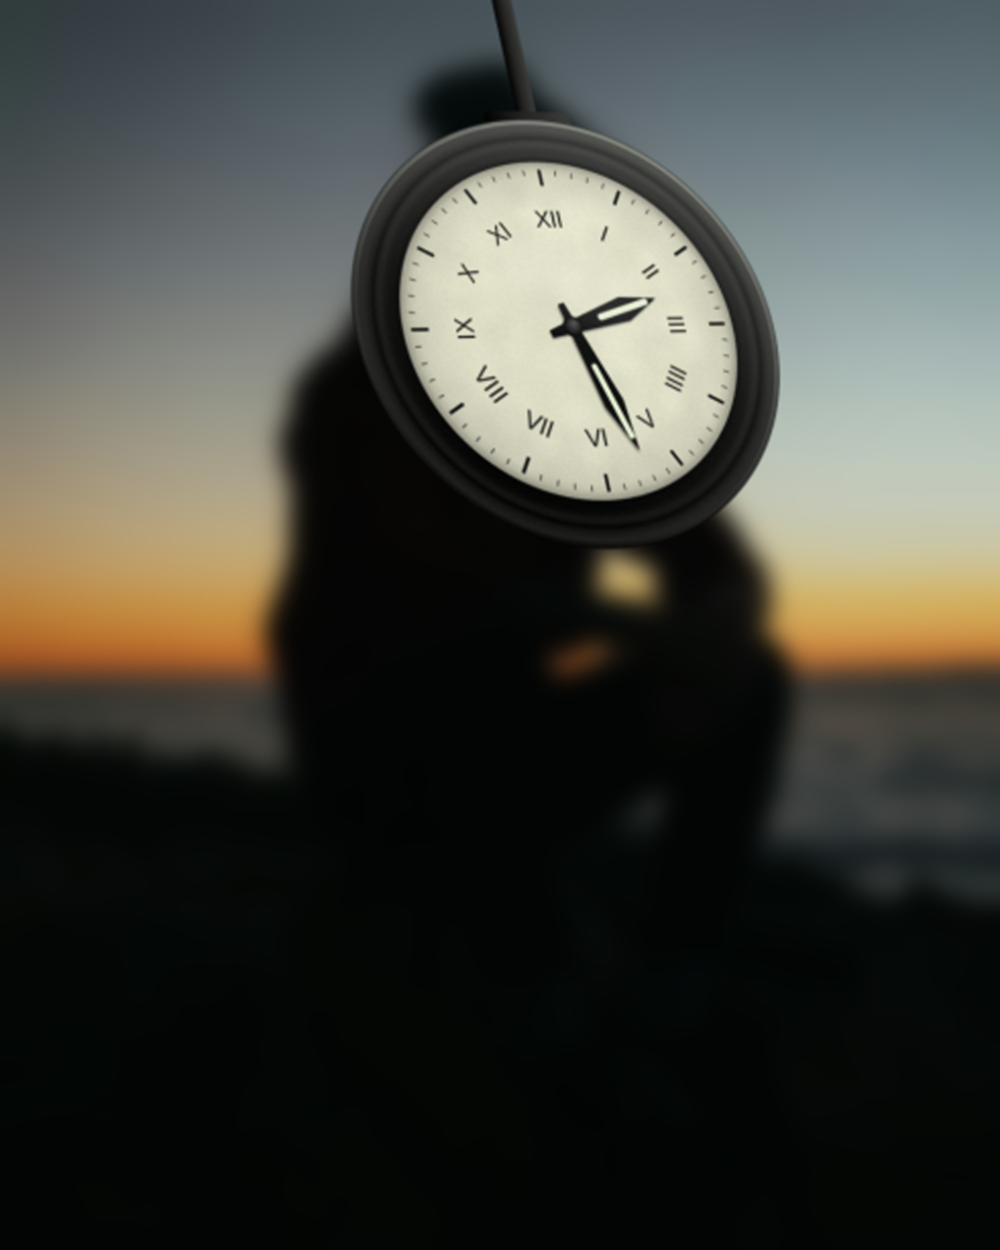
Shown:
2:27
